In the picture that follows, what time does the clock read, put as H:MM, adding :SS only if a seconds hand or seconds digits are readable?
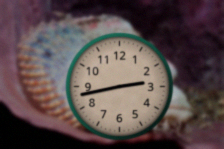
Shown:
2:43
